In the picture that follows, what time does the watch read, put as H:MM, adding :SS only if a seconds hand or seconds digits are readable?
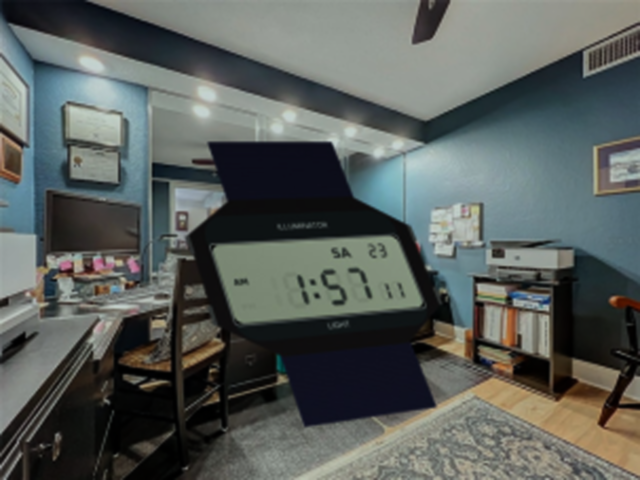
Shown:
1:57:11
